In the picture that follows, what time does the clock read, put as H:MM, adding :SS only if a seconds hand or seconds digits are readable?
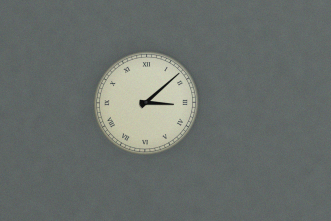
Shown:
3:08
